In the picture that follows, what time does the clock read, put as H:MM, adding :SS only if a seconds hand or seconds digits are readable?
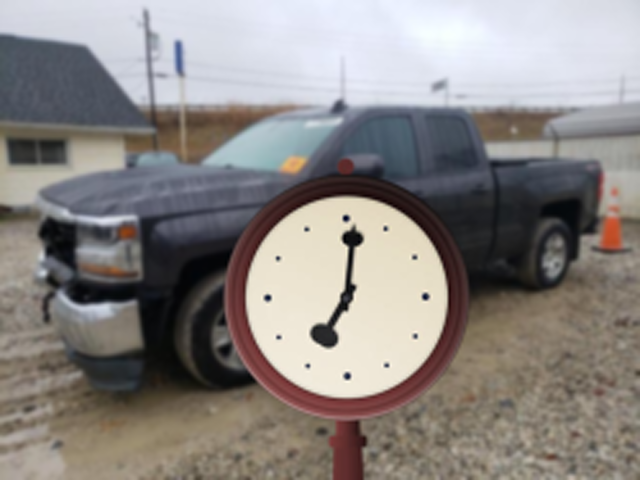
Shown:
7:01
